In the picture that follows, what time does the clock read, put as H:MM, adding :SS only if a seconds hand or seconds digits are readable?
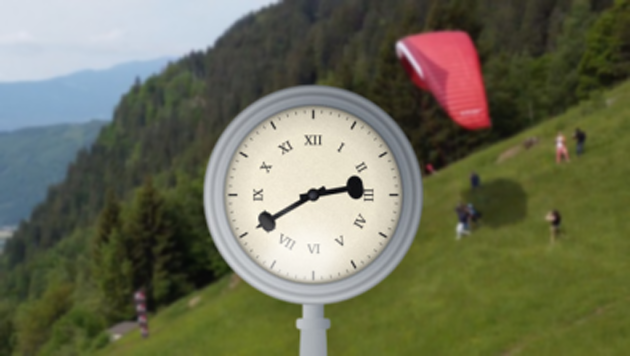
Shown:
2:40
